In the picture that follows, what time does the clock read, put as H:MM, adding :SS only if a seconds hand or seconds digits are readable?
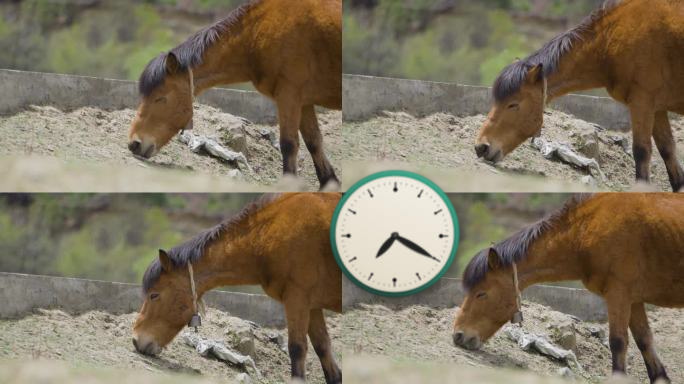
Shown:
7:20
